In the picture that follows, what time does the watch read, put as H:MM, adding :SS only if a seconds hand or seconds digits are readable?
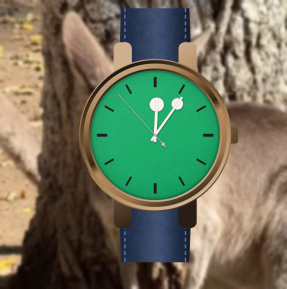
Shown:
12:05:53
